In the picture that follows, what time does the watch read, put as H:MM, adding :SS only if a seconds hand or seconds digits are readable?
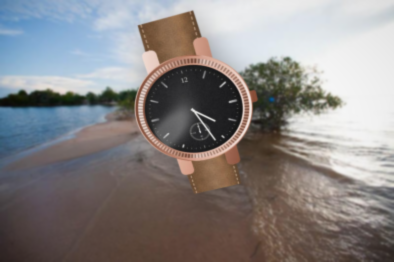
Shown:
4:27
